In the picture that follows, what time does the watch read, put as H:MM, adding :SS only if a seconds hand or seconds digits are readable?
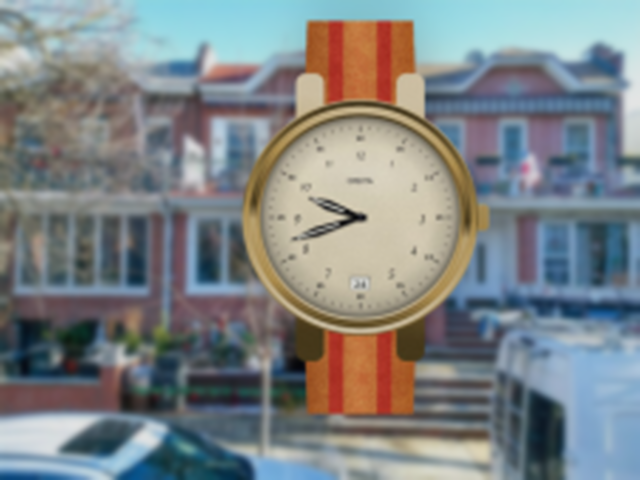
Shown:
9:42
